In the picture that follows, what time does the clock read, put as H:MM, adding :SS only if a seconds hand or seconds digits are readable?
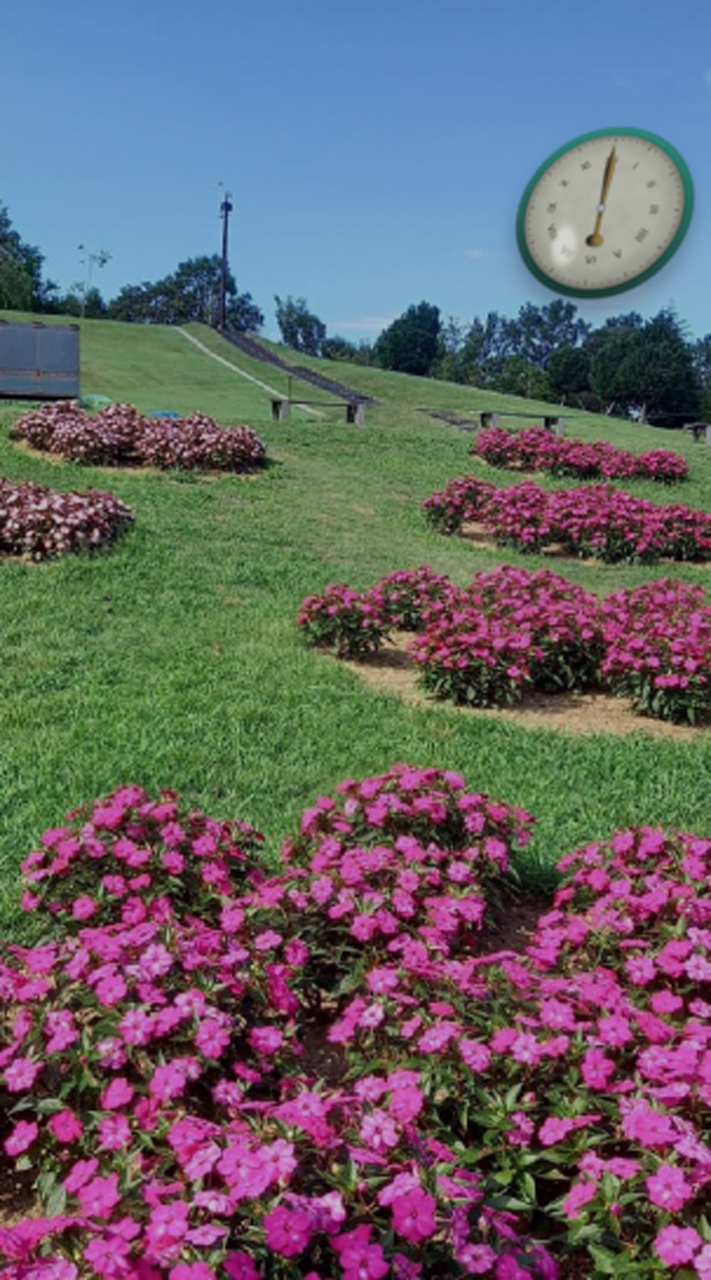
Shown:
6:00
